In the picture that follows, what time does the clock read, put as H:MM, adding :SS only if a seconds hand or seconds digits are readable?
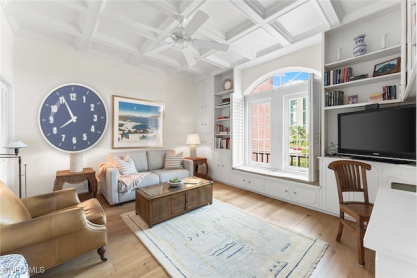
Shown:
7:56
